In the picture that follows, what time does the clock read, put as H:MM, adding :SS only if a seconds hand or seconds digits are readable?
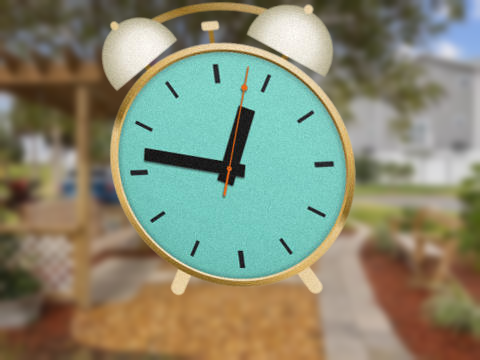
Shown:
12:47:03
